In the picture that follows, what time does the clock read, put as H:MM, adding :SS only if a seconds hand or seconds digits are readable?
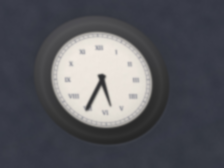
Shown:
5:35
